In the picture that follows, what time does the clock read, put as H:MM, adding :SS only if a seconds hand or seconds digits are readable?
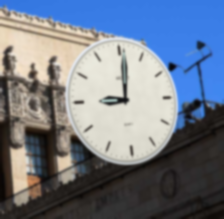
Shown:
9:01
